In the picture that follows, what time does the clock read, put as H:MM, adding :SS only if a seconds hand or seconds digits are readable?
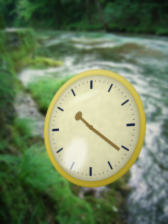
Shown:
10:21
